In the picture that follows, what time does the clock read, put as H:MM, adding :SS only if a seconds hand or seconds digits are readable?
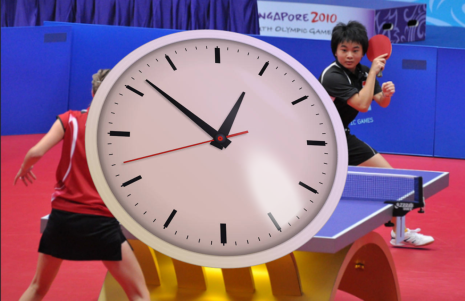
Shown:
12:51:42
